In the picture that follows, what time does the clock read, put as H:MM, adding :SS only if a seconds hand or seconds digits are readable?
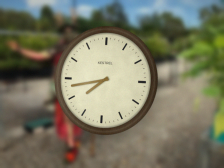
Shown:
7:43
